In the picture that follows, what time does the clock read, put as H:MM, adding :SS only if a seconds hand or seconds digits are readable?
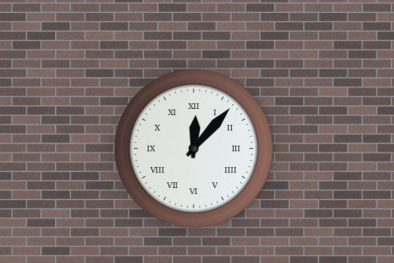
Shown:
12:07
